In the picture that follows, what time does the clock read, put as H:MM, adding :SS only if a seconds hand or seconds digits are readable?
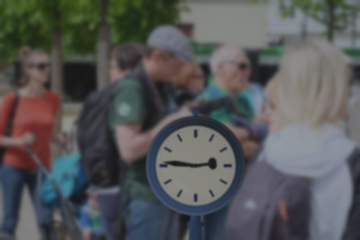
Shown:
2:46
